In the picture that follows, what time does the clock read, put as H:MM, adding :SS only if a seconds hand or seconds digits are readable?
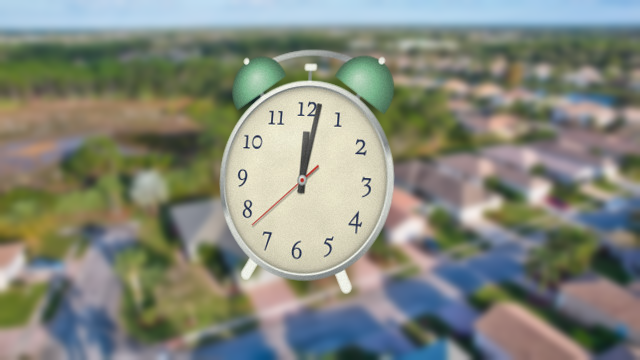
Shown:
12:01:38
